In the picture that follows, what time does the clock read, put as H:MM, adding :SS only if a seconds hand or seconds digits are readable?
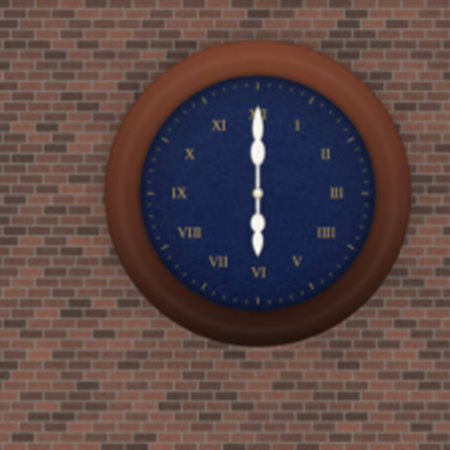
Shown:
6:00
